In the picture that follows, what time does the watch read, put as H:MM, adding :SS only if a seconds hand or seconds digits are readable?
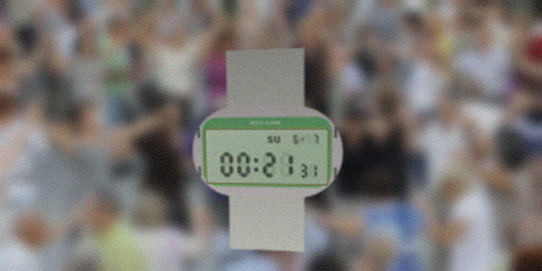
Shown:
0:21:31
